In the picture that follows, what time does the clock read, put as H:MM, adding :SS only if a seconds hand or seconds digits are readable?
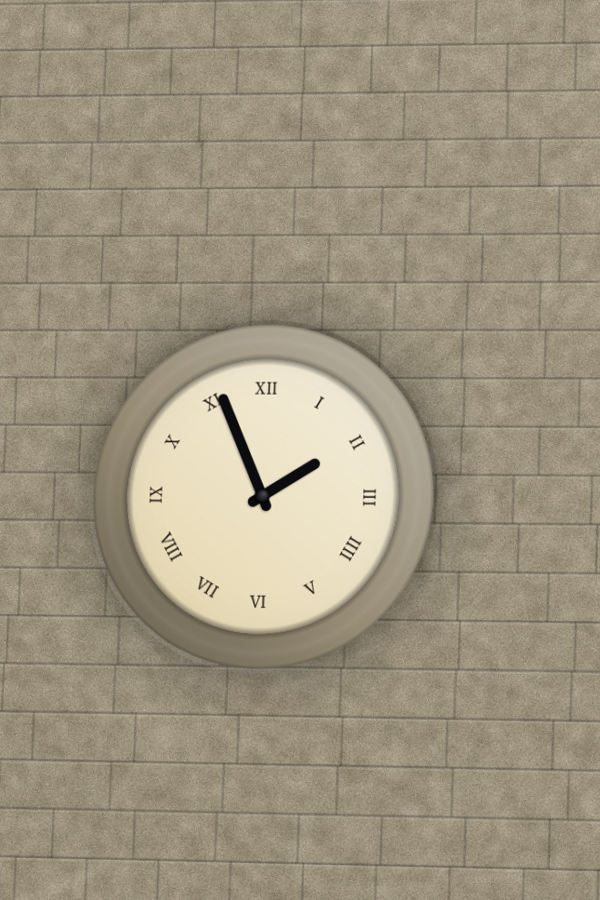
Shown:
1:56
